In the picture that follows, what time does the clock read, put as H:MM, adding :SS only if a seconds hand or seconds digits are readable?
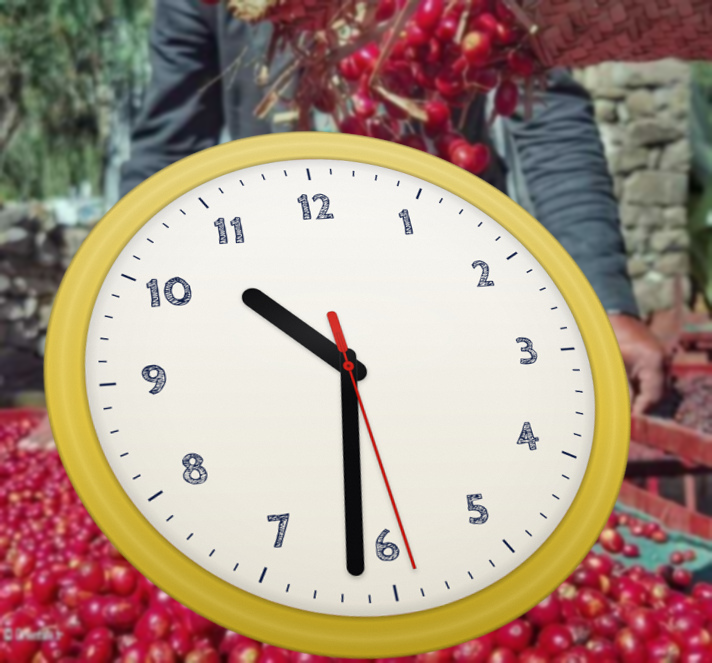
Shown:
10:31:29
